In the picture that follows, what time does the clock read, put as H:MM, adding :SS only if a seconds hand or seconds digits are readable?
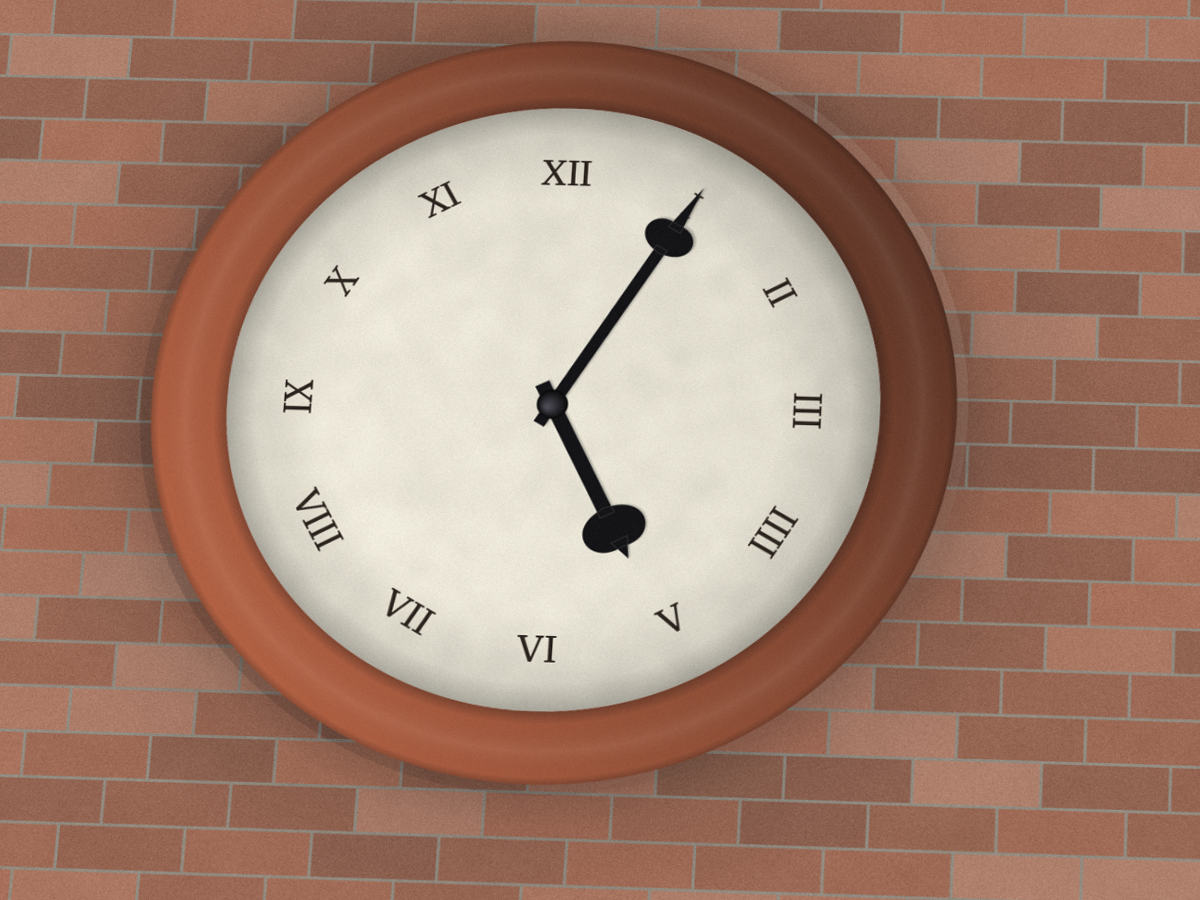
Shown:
5:05
